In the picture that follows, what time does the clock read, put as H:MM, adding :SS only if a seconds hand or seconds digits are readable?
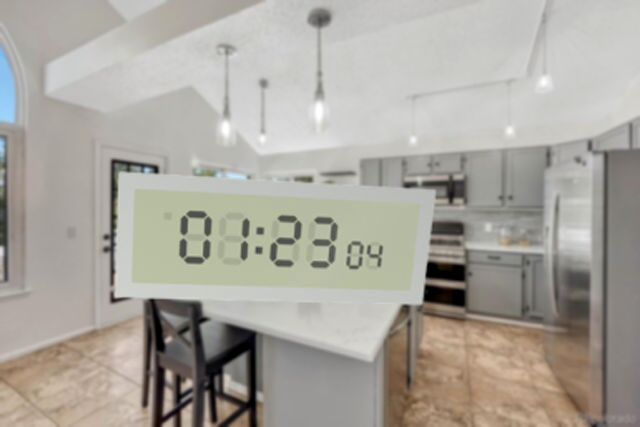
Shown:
1:23:04
